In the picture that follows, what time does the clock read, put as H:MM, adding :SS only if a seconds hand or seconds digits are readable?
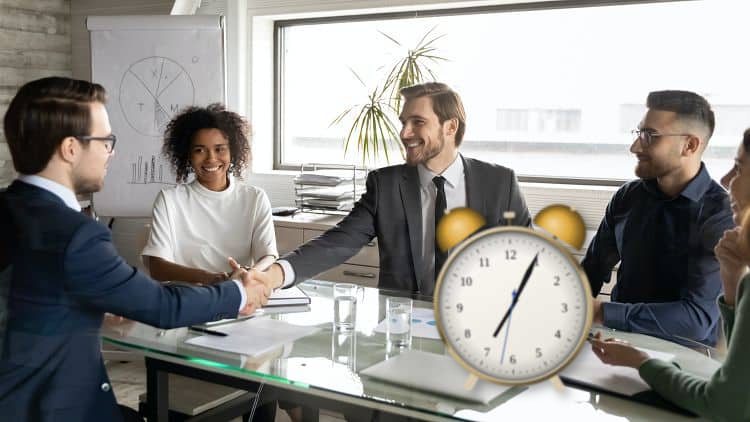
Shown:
7:04:32
